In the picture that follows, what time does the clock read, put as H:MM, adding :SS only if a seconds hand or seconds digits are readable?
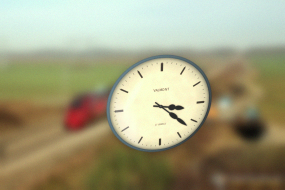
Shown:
3:22
